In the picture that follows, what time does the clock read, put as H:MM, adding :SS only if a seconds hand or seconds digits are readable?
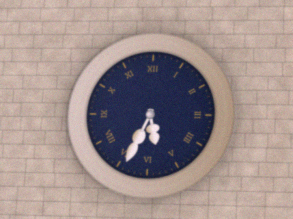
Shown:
5:34
